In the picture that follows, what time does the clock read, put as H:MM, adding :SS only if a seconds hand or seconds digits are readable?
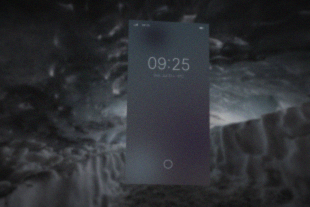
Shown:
9:25
